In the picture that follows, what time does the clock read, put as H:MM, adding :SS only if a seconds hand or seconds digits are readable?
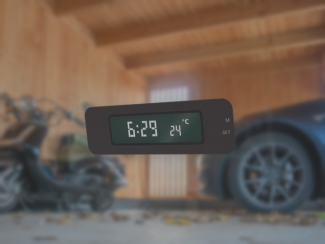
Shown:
6:29
